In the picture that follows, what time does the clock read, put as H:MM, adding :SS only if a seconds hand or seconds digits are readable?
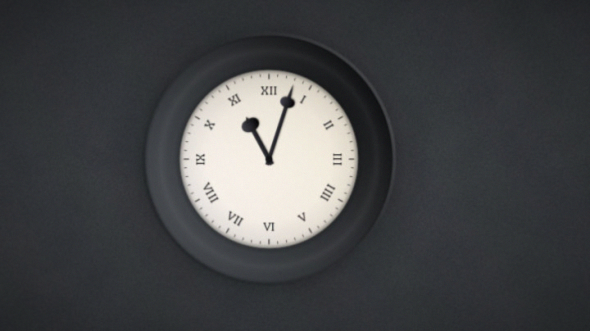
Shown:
11:03
